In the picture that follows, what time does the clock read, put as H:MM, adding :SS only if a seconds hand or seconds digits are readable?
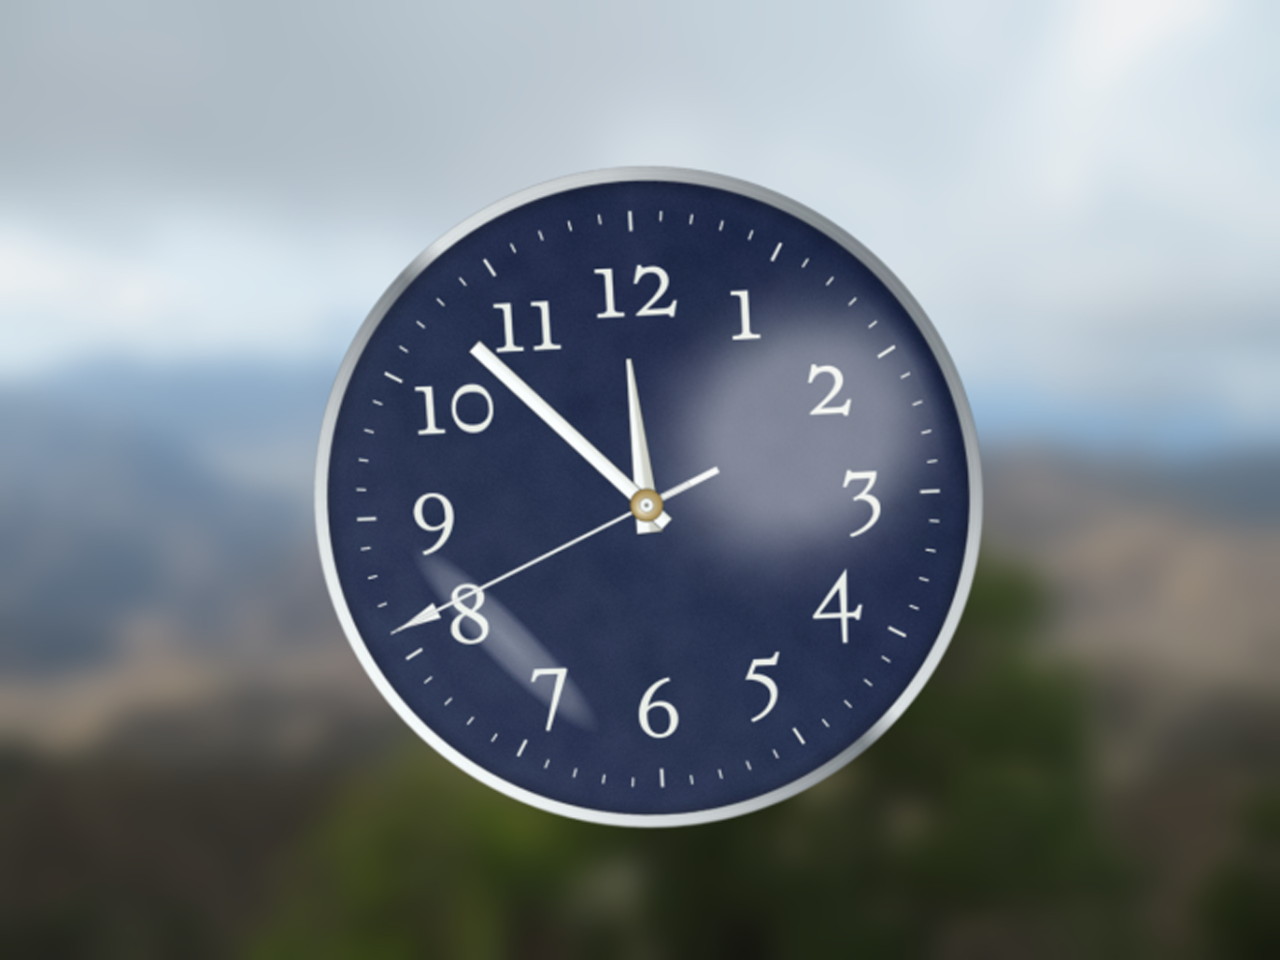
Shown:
11:52:41
